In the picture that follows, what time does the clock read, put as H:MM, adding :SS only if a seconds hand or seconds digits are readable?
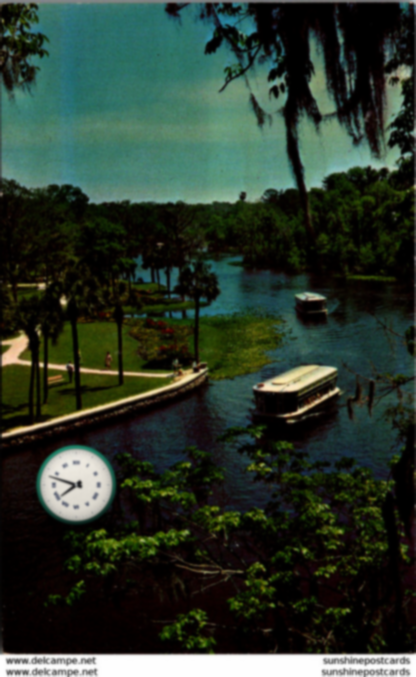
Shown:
7:48
